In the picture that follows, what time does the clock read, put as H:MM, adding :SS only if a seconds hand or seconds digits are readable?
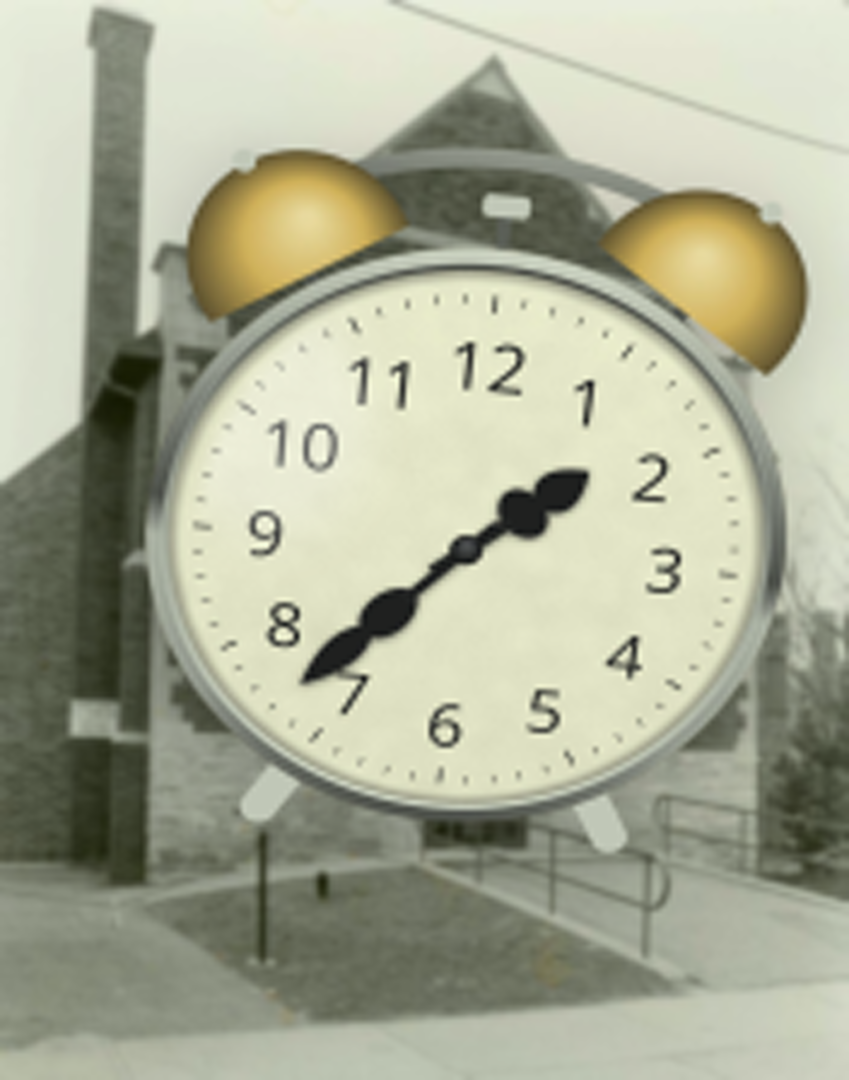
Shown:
1:37
